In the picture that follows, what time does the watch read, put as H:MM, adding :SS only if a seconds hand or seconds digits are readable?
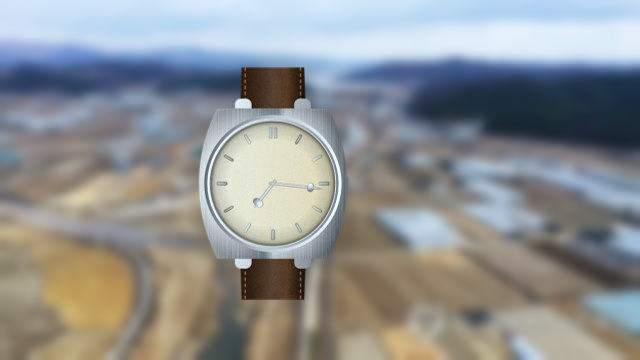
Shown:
7:16
